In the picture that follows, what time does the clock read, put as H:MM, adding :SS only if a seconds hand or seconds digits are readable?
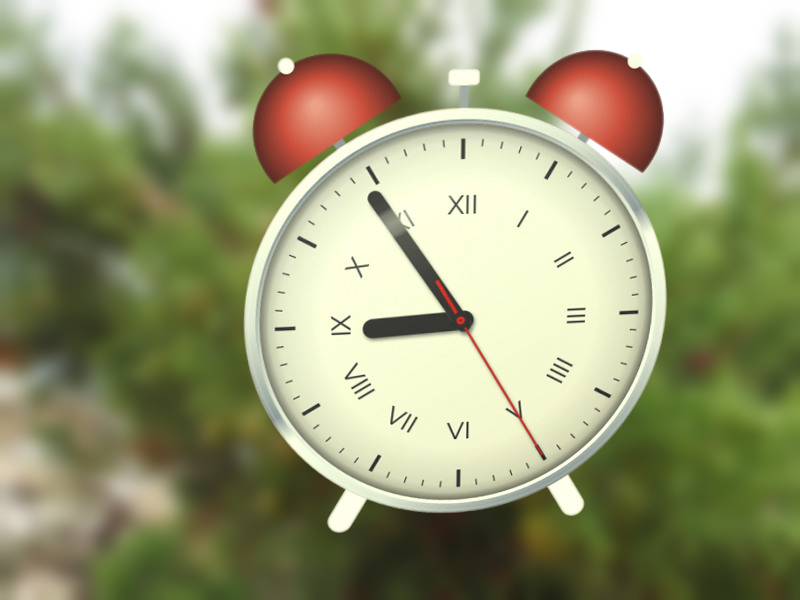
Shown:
8:54:25
